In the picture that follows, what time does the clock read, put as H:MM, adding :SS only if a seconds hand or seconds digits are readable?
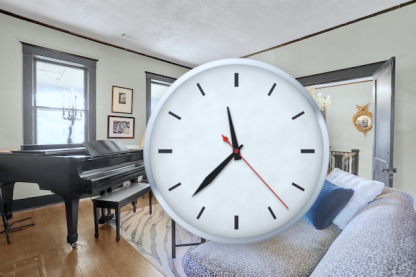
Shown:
11:37:23
